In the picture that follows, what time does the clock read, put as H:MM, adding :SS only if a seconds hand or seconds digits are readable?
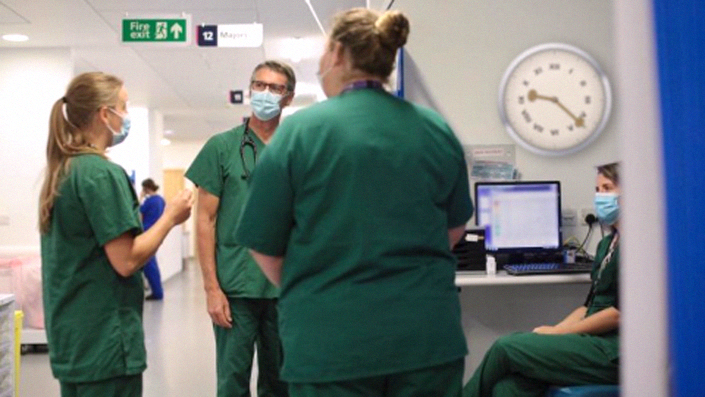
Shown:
9:22
